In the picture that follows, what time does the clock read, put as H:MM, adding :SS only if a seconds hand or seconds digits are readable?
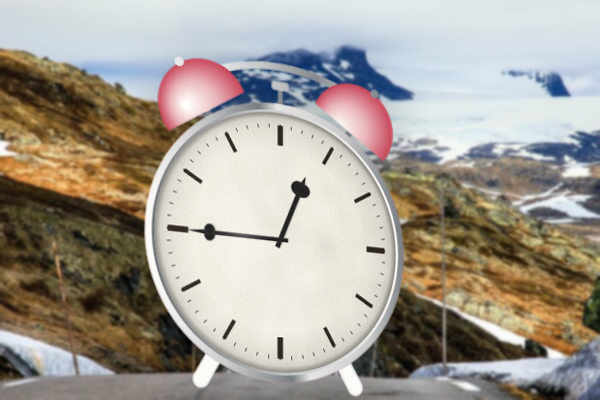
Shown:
12:45
